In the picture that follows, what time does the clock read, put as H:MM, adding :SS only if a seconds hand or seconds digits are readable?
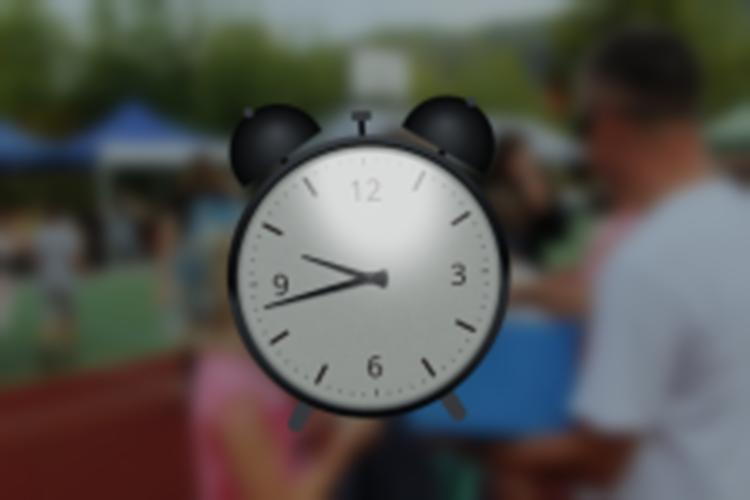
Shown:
9:43
